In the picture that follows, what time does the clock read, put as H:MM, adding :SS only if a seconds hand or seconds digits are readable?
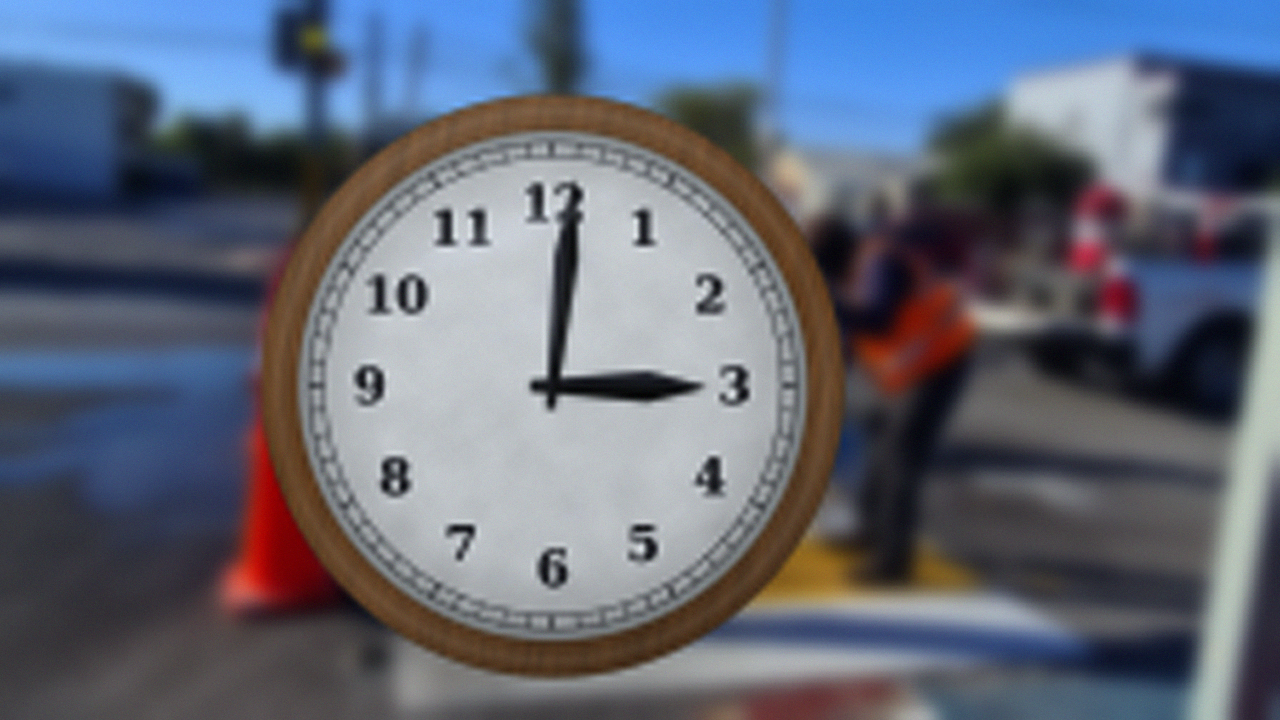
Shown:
3:01
